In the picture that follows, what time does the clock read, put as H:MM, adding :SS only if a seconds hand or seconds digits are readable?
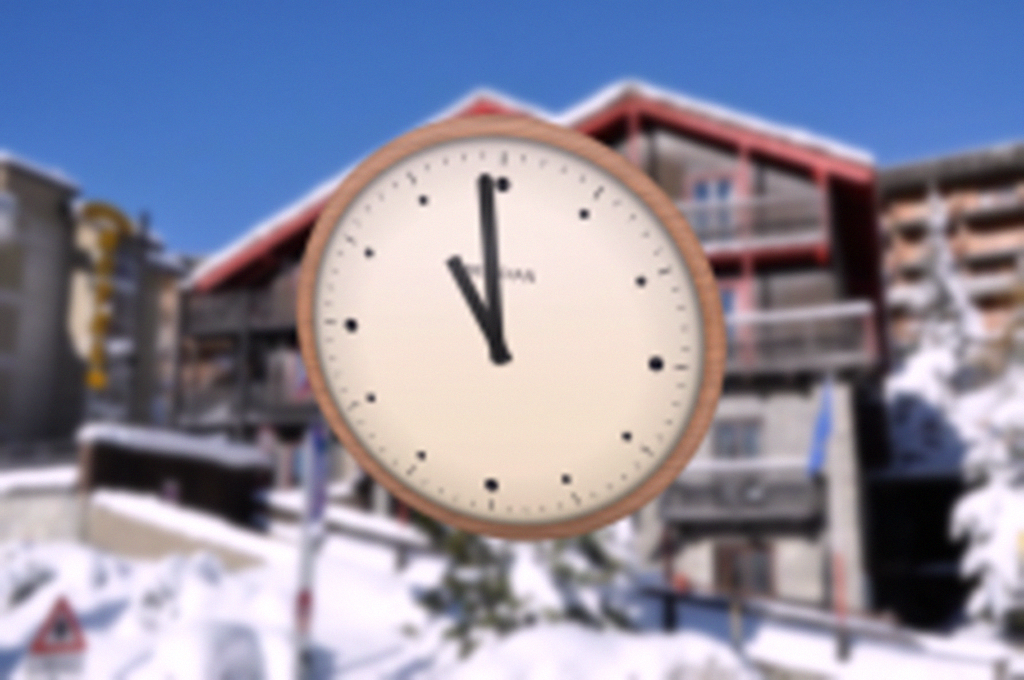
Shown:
10:59
